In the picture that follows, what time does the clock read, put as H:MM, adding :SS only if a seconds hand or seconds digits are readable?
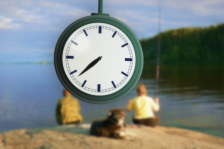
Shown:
7:38
